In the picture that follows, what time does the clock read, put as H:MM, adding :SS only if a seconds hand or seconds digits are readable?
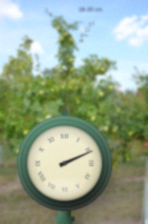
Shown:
2:11
